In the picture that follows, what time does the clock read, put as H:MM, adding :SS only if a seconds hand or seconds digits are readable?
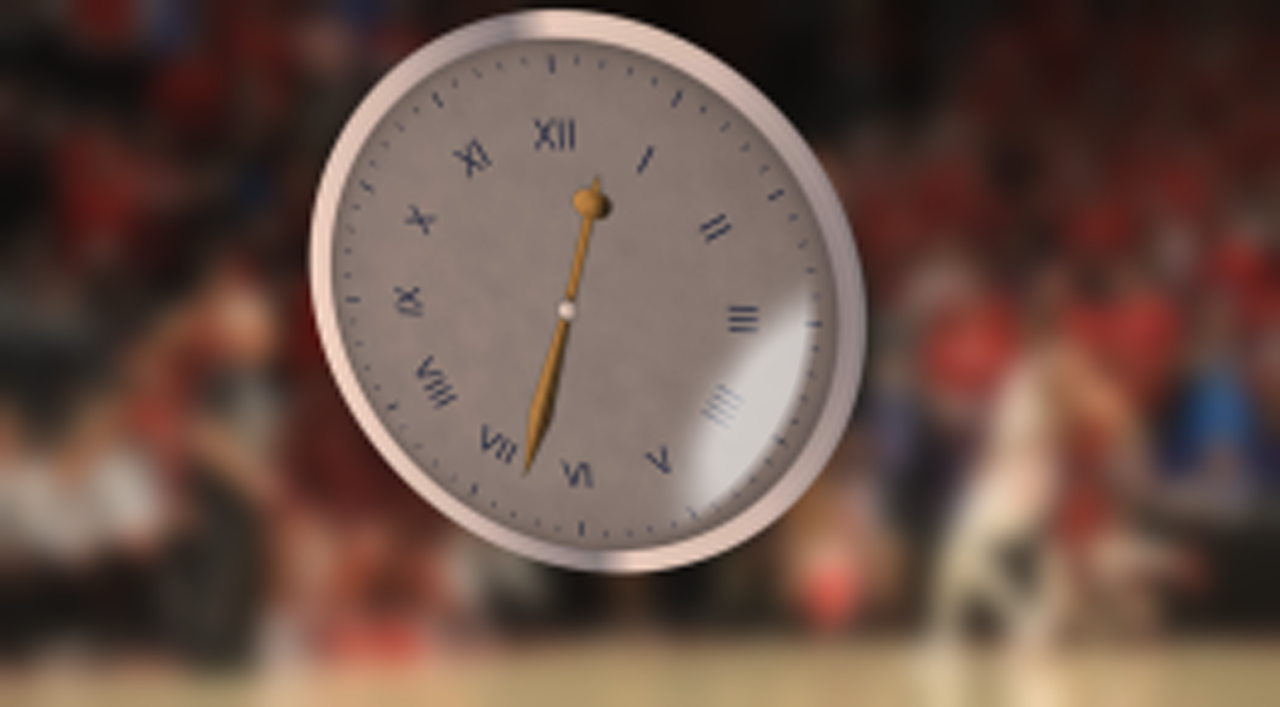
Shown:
12:33
